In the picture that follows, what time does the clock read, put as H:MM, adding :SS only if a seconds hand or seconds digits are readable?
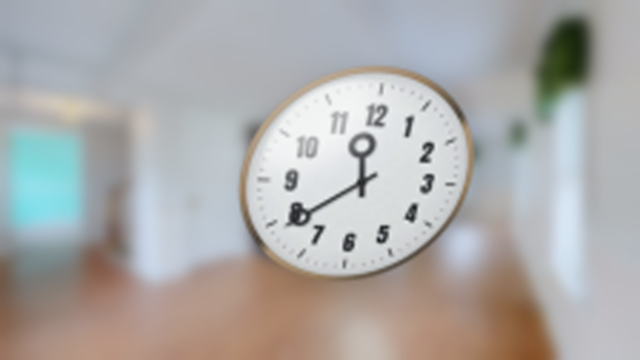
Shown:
11:39
